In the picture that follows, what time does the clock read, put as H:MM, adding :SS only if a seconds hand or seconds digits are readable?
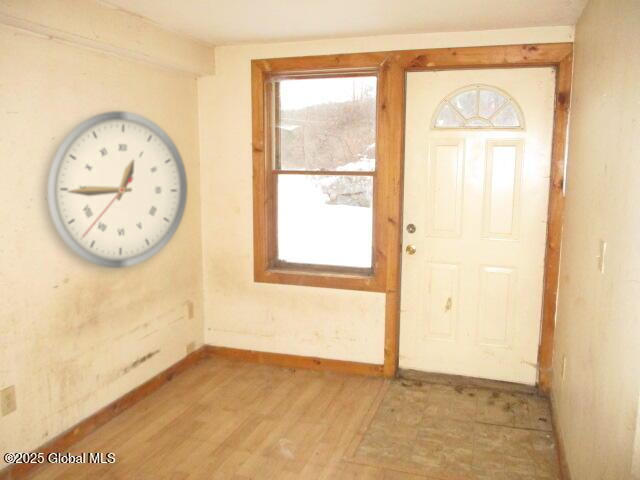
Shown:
12:44:37
